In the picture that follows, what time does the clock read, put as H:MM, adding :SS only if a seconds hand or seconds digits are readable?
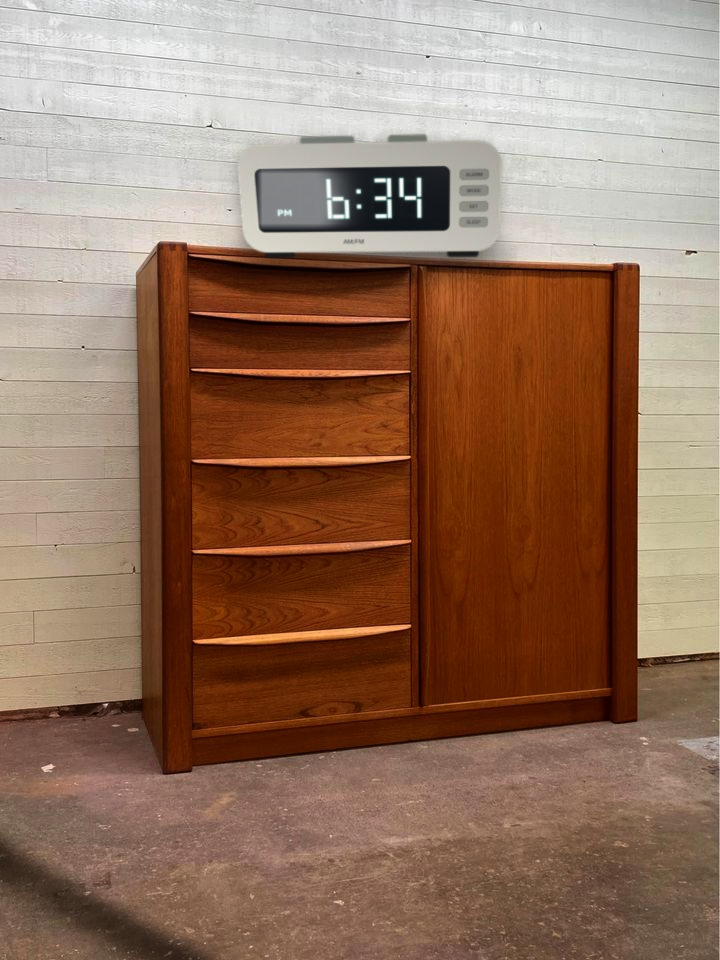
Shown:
6:34
